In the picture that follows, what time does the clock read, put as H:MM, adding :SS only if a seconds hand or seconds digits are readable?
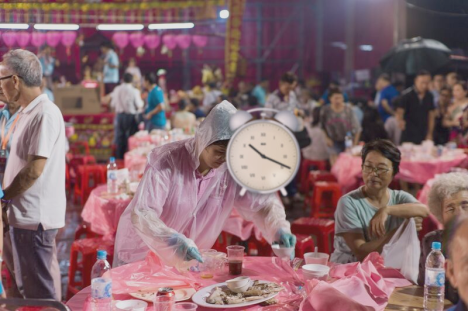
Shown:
10:19
